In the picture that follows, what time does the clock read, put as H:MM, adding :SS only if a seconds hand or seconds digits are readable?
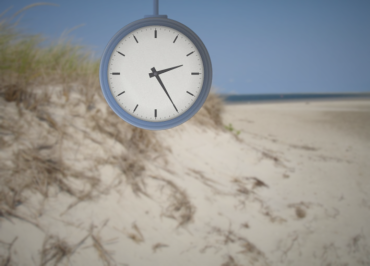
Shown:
2:25
